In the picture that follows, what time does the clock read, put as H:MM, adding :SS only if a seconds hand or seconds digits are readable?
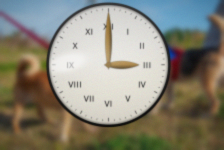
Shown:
3:00
